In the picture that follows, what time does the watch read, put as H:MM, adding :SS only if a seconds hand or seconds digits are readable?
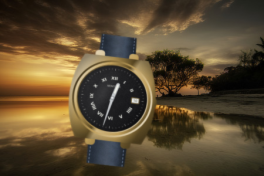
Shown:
12:32
